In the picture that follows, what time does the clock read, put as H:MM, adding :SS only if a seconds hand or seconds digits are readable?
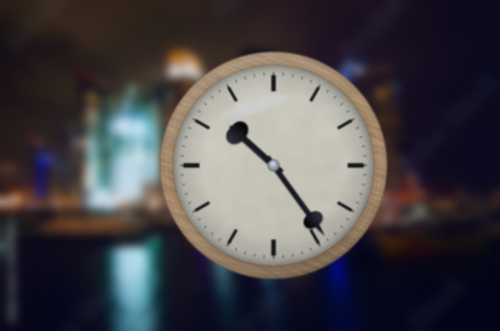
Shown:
10:24
